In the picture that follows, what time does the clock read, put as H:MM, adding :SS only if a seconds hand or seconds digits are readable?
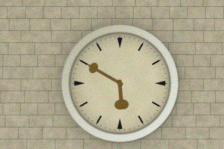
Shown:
5:50
